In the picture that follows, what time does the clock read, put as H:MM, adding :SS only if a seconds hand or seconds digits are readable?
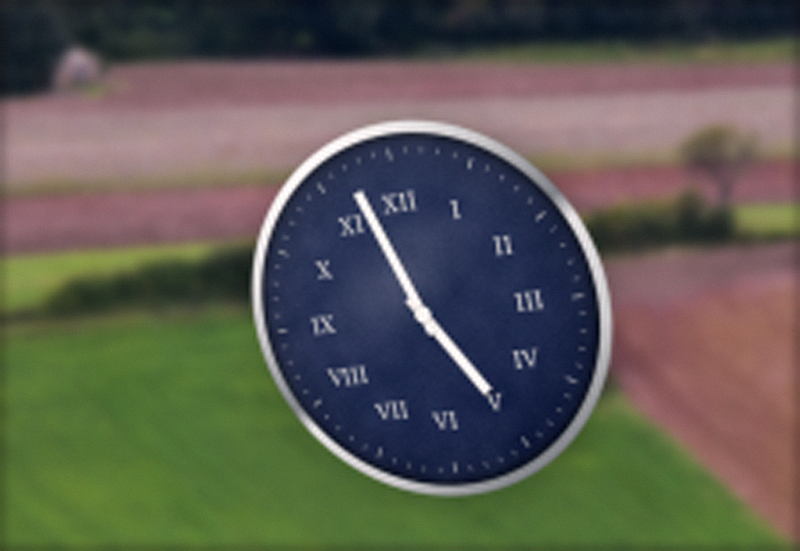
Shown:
4:57
